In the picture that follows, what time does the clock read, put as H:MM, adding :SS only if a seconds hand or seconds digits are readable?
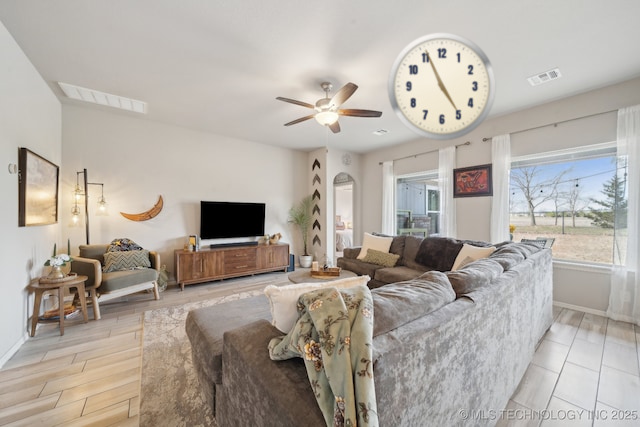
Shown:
4:56
